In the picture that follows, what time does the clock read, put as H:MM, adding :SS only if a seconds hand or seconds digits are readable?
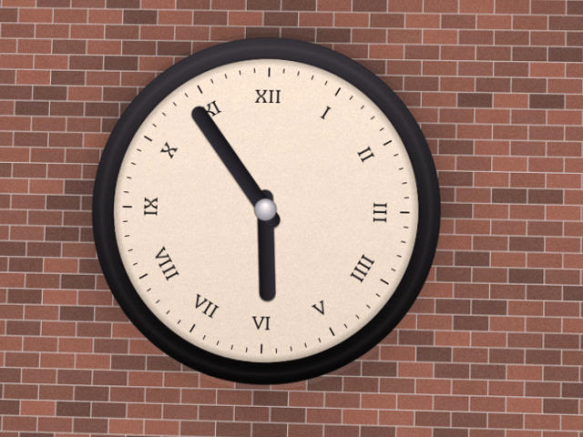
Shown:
5:54
